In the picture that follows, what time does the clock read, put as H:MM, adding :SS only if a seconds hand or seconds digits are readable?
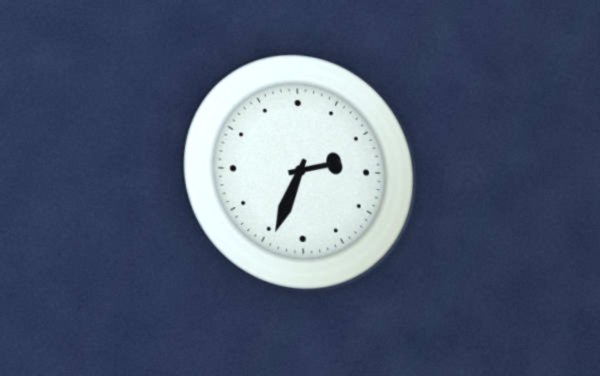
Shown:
2:34
